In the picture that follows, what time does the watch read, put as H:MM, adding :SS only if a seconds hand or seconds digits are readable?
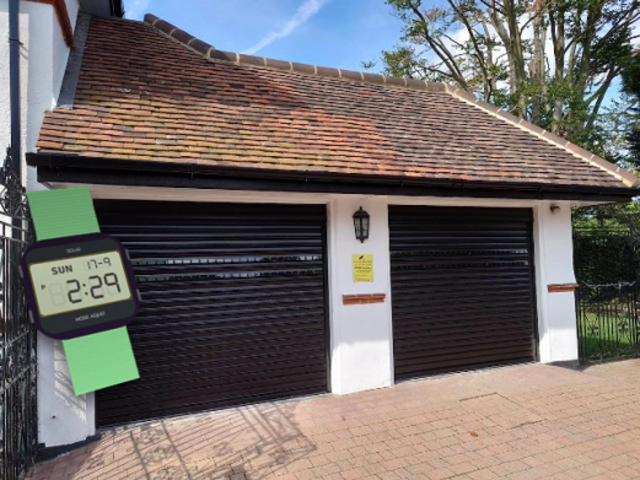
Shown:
2:29
